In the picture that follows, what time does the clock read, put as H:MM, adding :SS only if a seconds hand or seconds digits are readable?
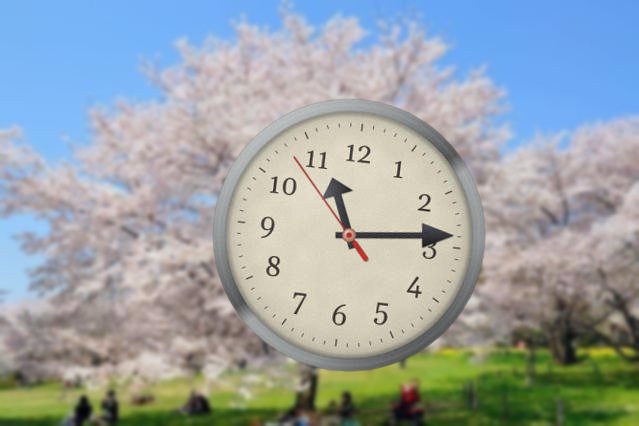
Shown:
11:13:53
